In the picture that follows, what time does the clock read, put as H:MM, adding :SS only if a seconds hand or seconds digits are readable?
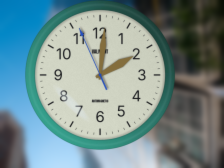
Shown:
2:00:56
